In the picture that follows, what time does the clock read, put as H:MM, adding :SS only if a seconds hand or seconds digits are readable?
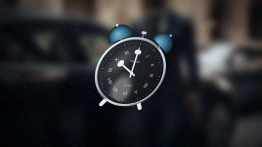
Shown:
10:00
